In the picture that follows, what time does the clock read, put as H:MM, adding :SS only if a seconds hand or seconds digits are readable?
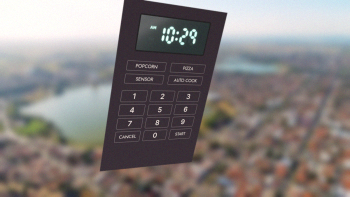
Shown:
10:29
